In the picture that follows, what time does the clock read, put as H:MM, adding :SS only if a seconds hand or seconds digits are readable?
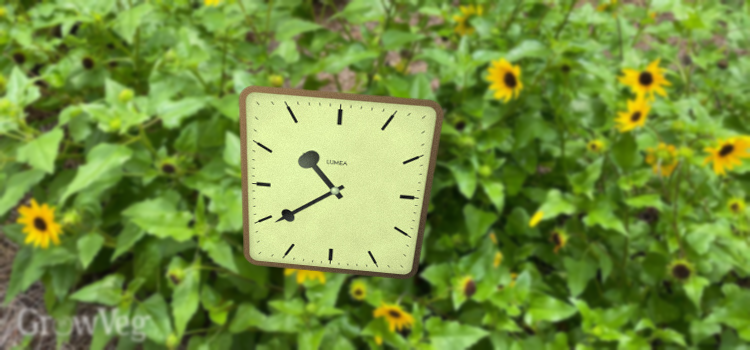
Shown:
10:39
